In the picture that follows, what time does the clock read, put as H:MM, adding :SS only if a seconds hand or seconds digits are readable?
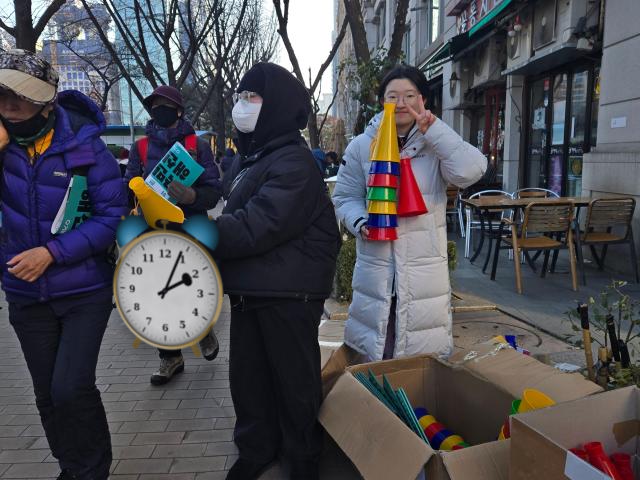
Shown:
2:04
